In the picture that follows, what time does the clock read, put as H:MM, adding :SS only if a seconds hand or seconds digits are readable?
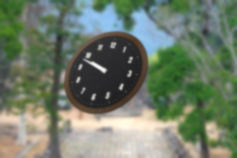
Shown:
9:48
